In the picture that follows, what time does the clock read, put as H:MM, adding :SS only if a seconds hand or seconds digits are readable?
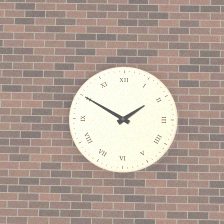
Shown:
1:50
